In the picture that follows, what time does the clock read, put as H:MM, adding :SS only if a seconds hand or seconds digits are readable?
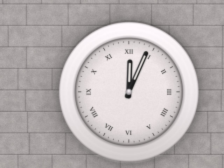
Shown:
12:04
